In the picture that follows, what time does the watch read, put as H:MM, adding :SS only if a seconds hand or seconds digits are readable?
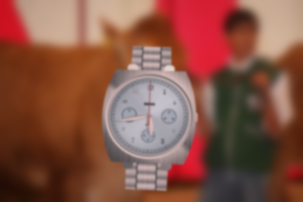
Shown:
5:43
